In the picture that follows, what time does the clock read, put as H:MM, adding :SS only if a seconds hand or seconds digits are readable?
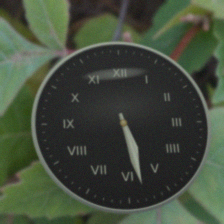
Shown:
5:28
